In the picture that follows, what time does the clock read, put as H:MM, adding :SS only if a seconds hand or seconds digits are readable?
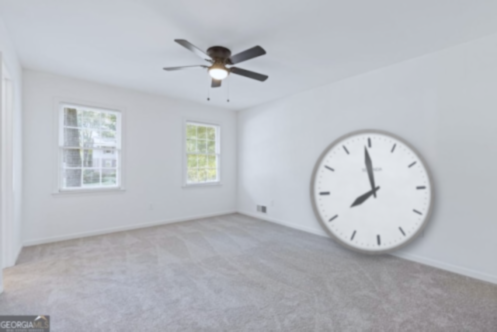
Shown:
7:59
